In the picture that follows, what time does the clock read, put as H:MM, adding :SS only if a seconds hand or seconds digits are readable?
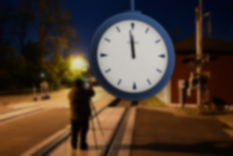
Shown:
11:59
